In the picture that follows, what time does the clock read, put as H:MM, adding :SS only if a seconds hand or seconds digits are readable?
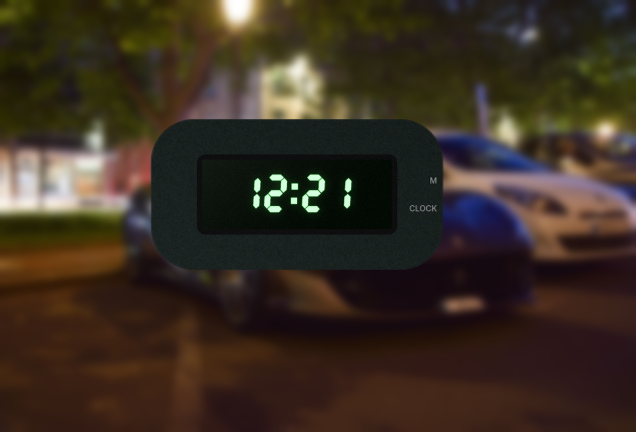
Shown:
12:21
